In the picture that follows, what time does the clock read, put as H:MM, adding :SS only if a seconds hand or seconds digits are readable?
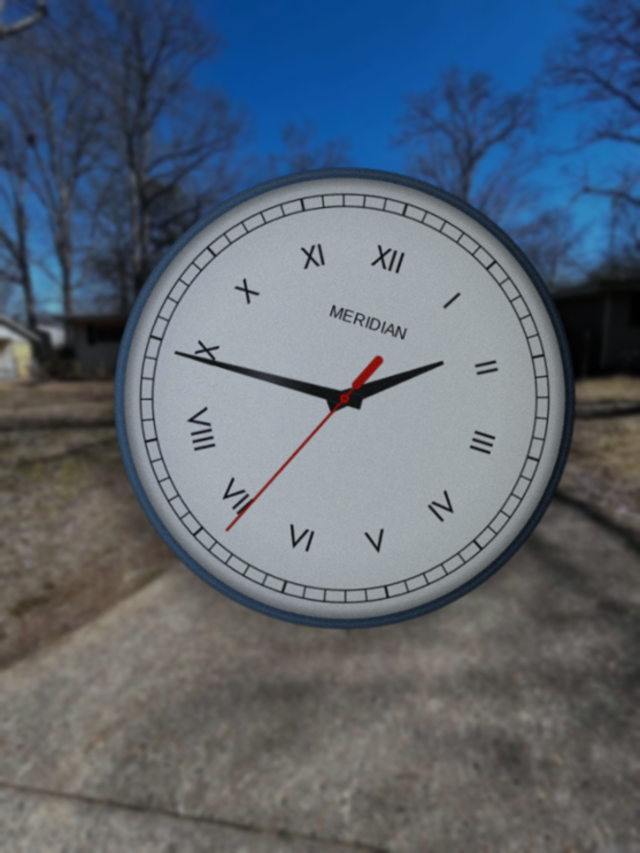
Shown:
1:44:34
